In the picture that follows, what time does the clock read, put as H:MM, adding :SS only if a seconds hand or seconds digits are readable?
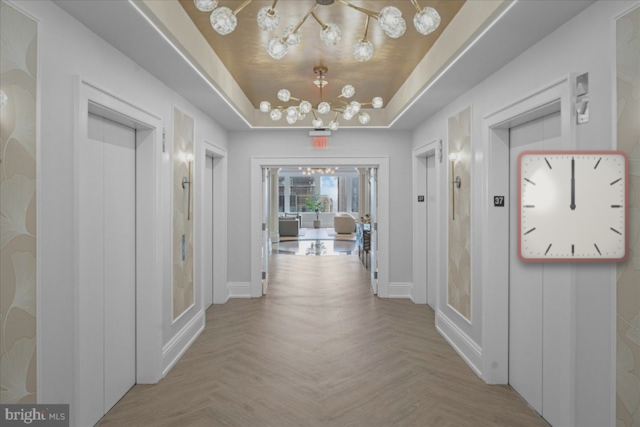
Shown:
12:00
